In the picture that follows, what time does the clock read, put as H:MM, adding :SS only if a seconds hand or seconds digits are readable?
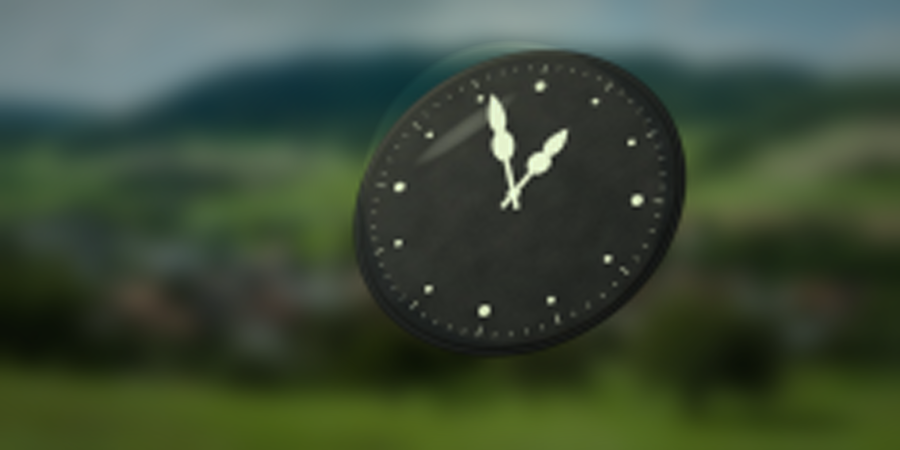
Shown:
12:56
